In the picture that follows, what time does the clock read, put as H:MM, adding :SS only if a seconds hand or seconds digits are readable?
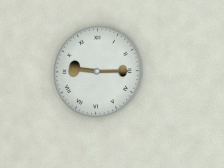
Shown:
9:15
